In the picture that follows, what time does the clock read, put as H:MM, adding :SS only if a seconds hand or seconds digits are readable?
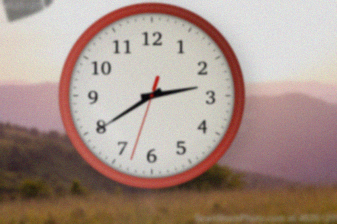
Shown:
2:39:33
